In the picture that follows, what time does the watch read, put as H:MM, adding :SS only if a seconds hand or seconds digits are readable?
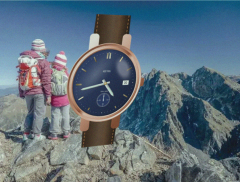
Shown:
4:43
